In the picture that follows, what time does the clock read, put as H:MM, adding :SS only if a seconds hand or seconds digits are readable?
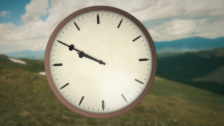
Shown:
9:50
